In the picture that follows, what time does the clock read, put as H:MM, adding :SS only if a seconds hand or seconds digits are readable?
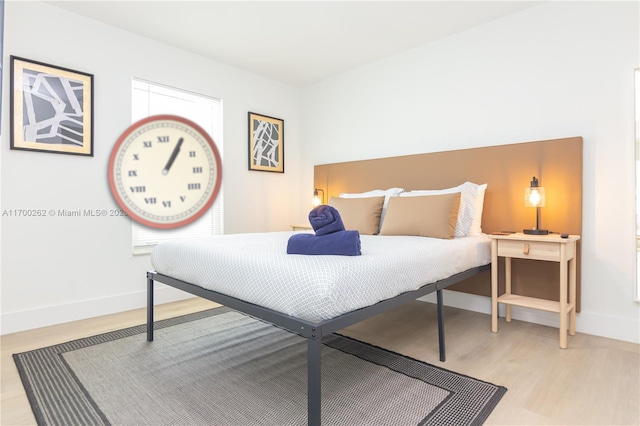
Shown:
1:05
